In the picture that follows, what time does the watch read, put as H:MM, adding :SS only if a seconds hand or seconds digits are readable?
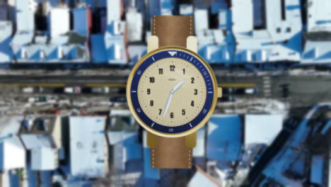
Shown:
1:33
